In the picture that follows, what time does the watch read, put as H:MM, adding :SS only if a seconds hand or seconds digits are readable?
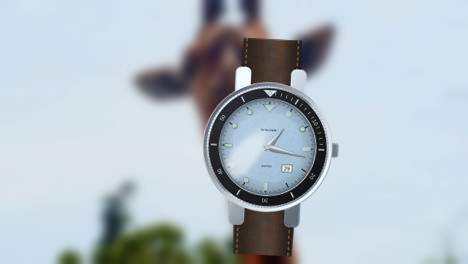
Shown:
1:17
